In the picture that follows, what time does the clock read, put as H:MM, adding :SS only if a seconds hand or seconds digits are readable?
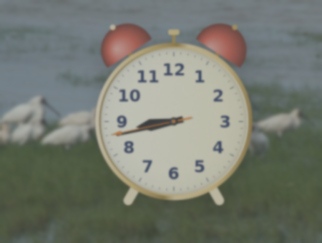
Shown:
8:42:43
